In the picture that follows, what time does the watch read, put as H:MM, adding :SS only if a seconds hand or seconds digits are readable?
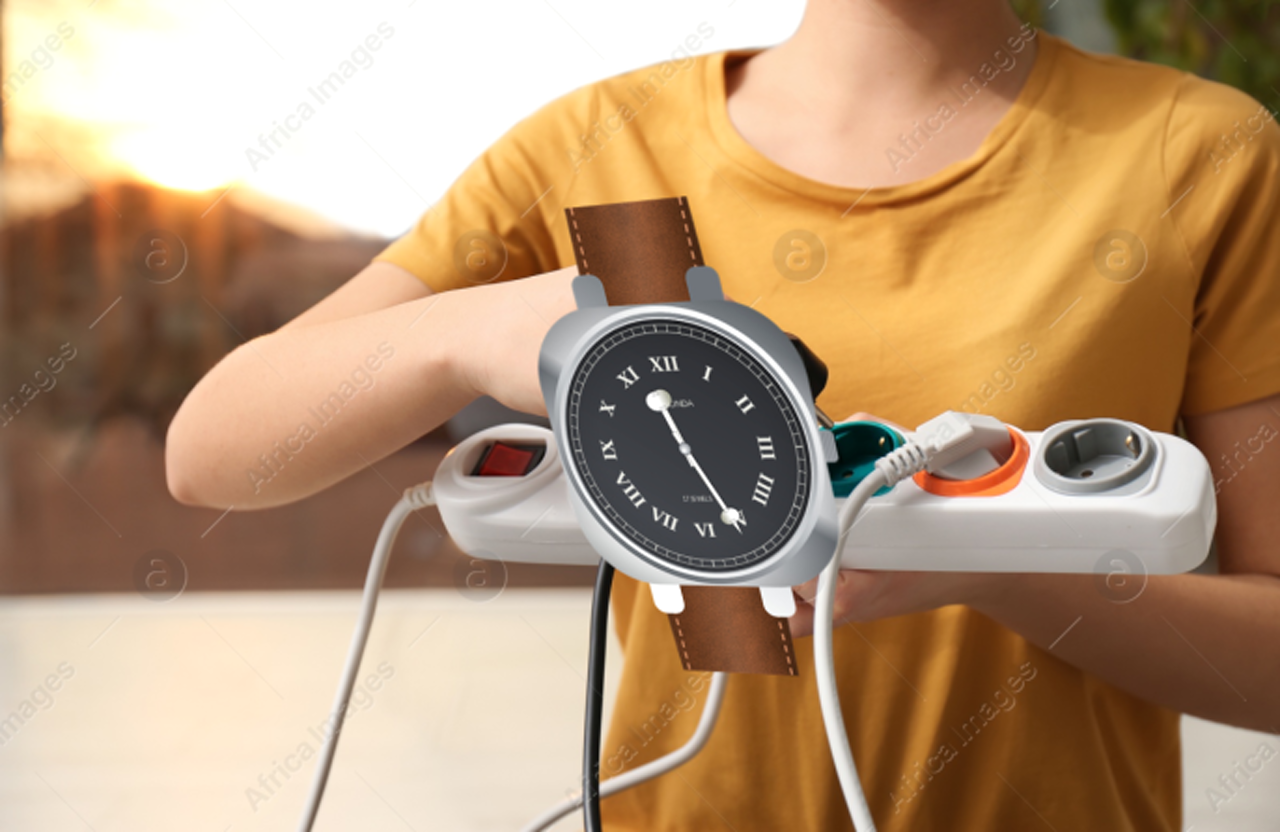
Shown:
11:26
